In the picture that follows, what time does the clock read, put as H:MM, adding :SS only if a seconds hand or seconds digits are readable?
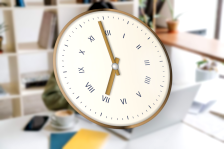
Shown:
6:59
